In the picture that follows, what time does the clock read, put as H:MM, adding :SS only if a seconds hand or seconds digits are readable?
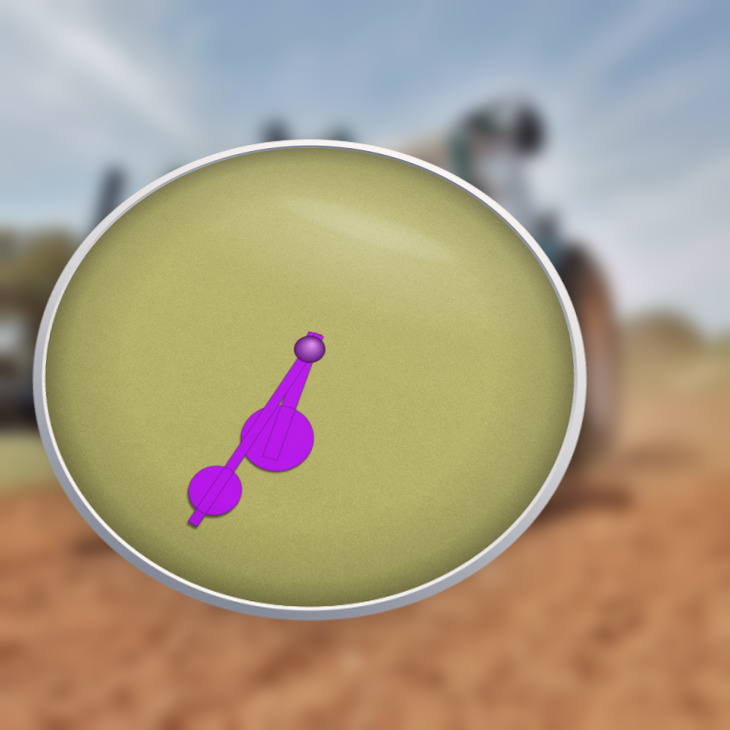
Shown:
6:35
